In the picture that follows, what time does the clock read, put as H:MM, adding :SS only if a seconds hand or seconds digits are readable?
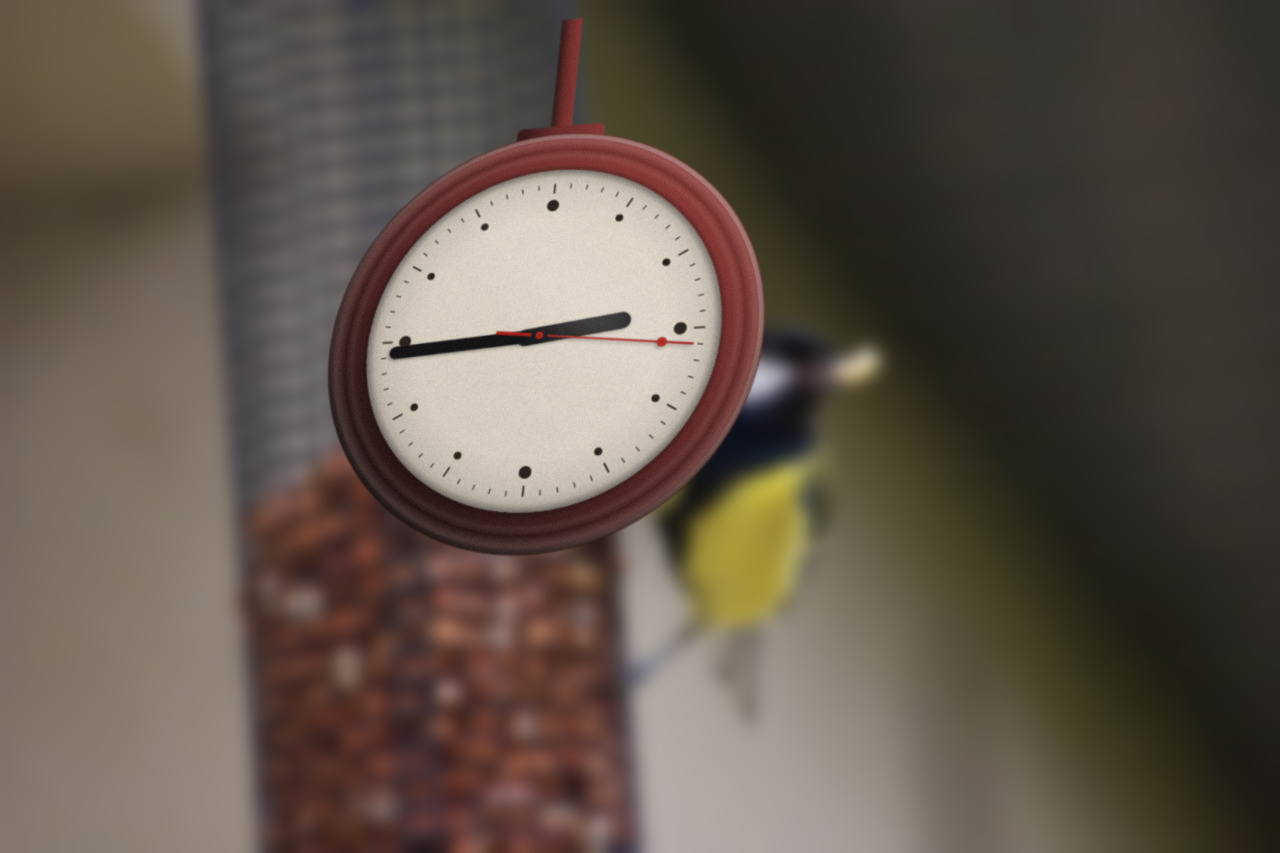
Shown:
2:44:16
